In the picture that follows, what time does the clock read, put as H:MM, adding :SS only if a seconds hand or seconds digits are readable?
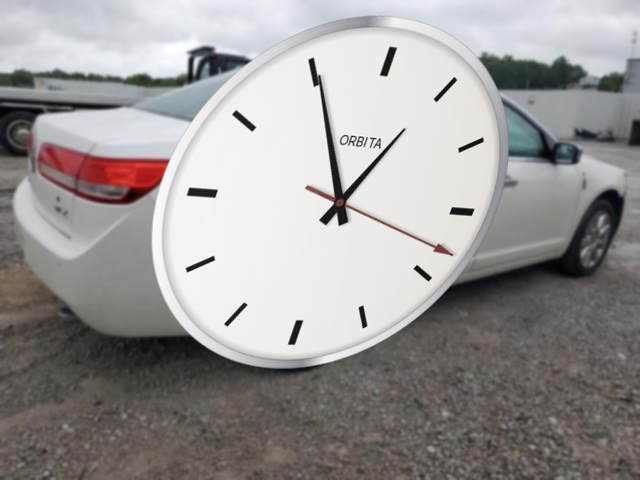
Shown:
12:55:18
